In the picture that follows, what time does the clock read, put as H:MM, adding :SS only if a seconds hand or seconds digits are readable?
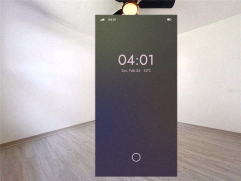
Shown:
4:01
